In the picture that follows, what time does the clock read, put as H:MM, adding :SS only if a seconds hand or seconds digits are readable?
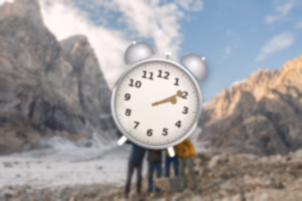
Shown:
2:09
